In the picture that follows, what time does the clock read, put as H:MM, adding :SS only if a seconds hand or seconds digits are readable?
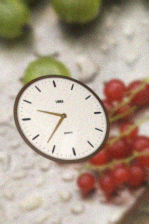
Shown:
9:37
